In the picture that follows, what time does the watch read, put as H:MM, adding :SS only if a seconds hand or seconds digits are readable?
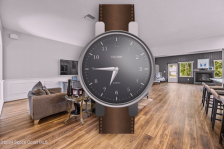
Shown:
6:45
